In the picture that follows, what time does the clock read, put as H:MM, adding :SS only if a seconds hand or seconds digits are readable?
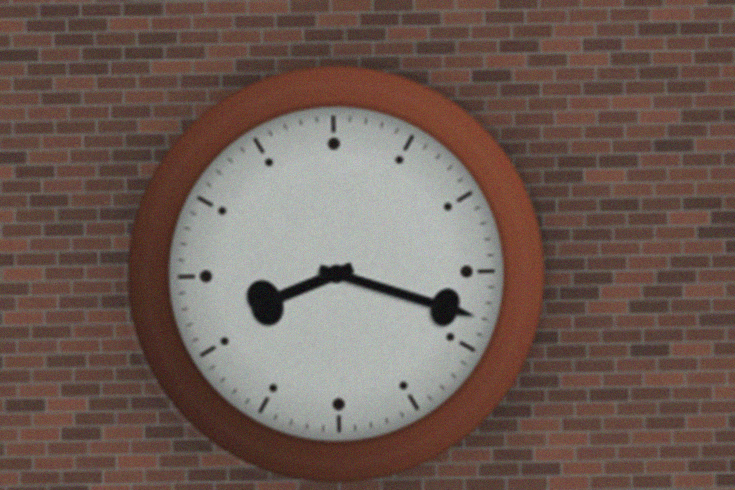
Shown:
8:18
